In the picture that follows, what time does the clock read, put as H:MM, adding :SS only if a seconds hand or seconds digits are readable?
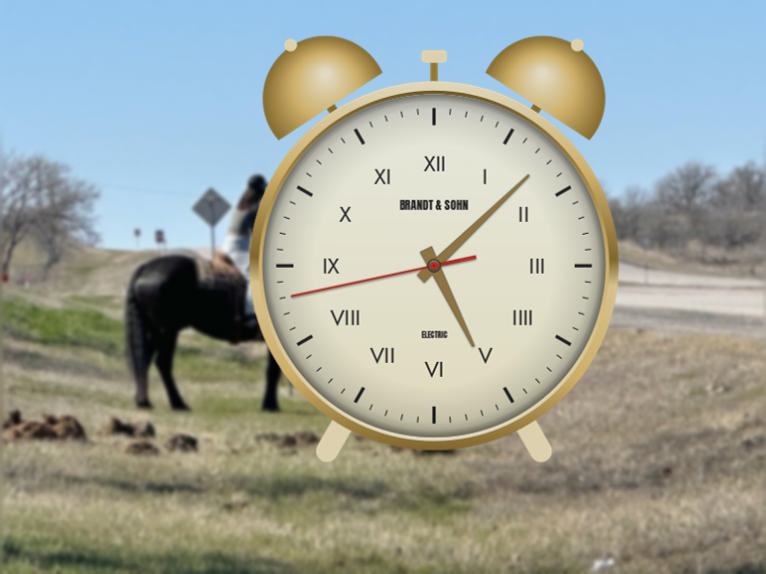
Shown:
5:07:43
